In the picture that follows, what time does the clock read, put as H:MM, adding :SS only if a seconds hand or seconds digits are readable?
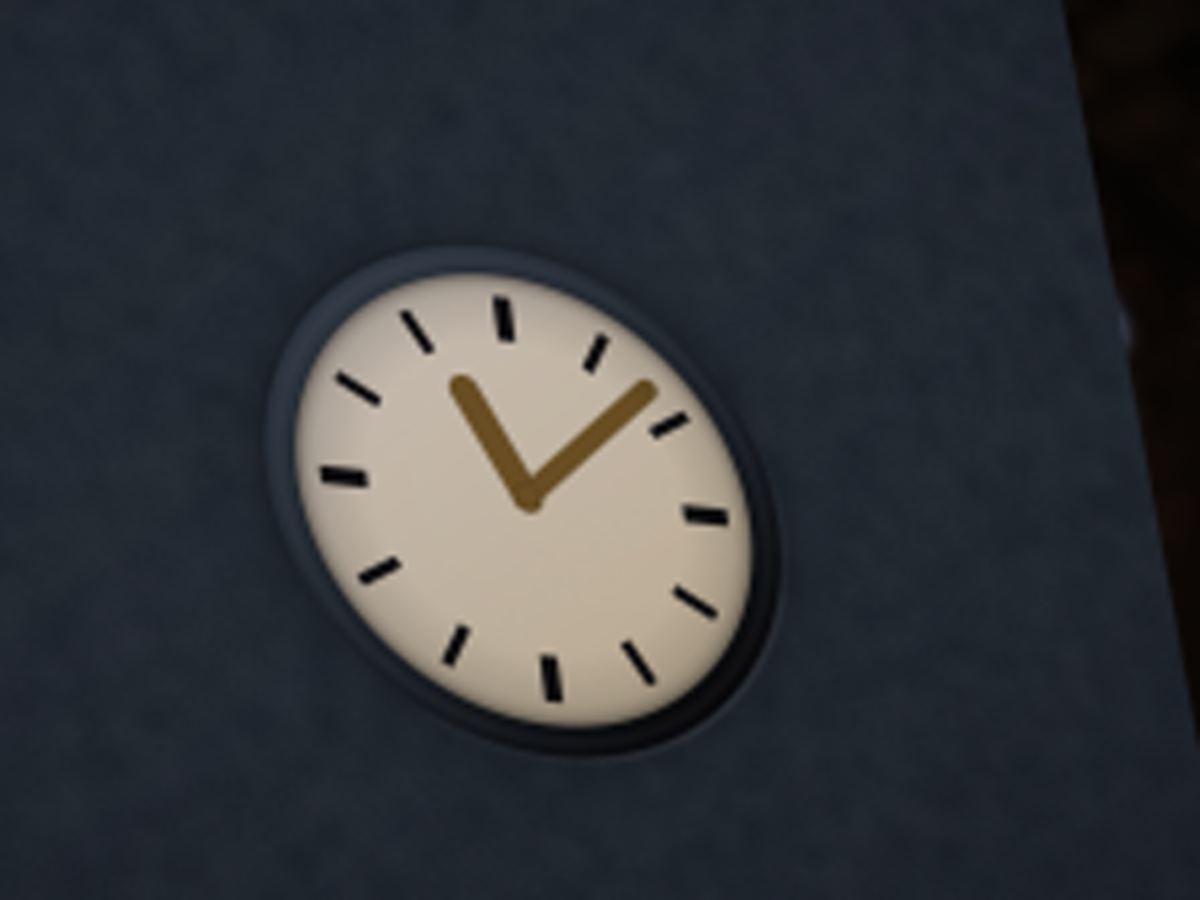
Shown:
11:08
